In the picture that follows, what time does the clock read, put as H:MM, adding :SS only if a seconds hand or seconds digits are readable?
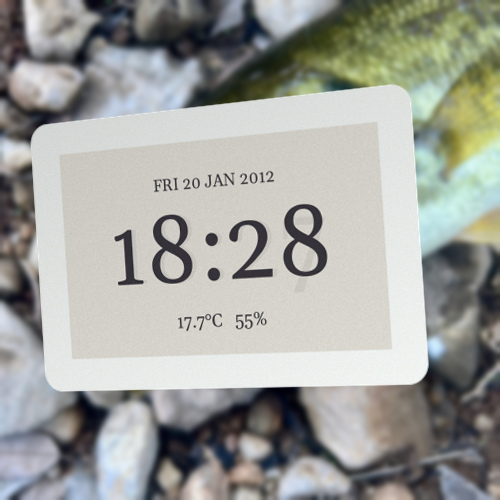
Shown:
18:28
